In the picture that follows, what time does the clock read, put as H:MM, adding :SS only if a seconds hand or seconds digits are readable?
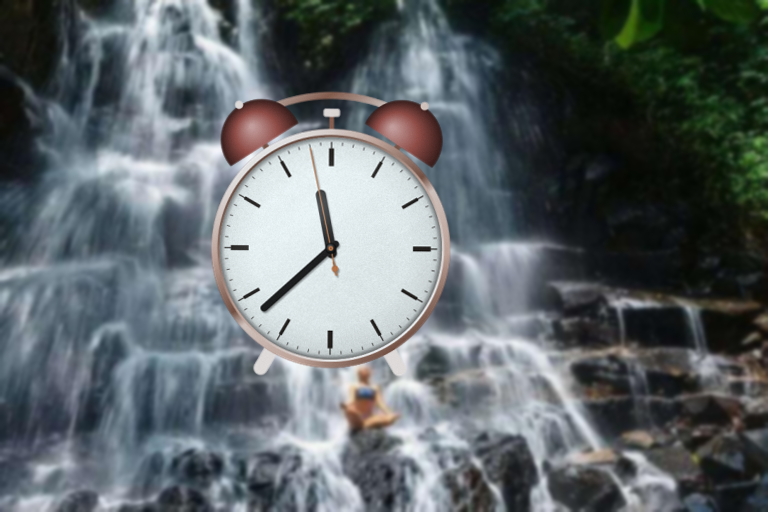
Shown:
11:37:58
